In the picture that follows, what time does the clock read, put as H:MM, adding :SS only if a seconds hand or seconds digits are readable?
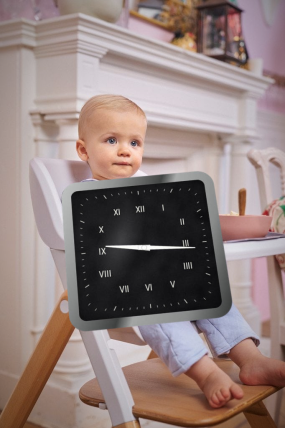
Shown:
9:16
